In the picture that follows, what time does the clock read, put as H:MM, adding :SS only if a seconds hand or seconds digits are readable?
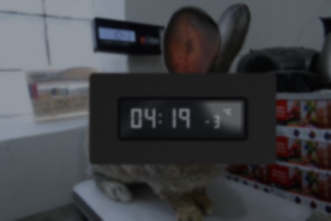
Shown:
4:19
